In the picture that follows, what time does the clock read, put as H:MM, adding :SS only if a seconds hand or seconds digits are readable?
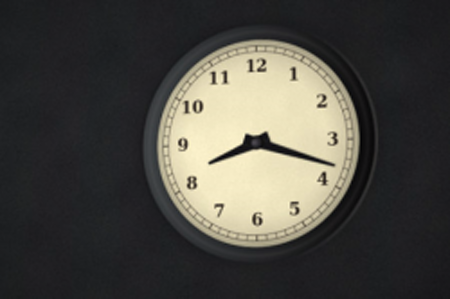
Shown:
8:18
